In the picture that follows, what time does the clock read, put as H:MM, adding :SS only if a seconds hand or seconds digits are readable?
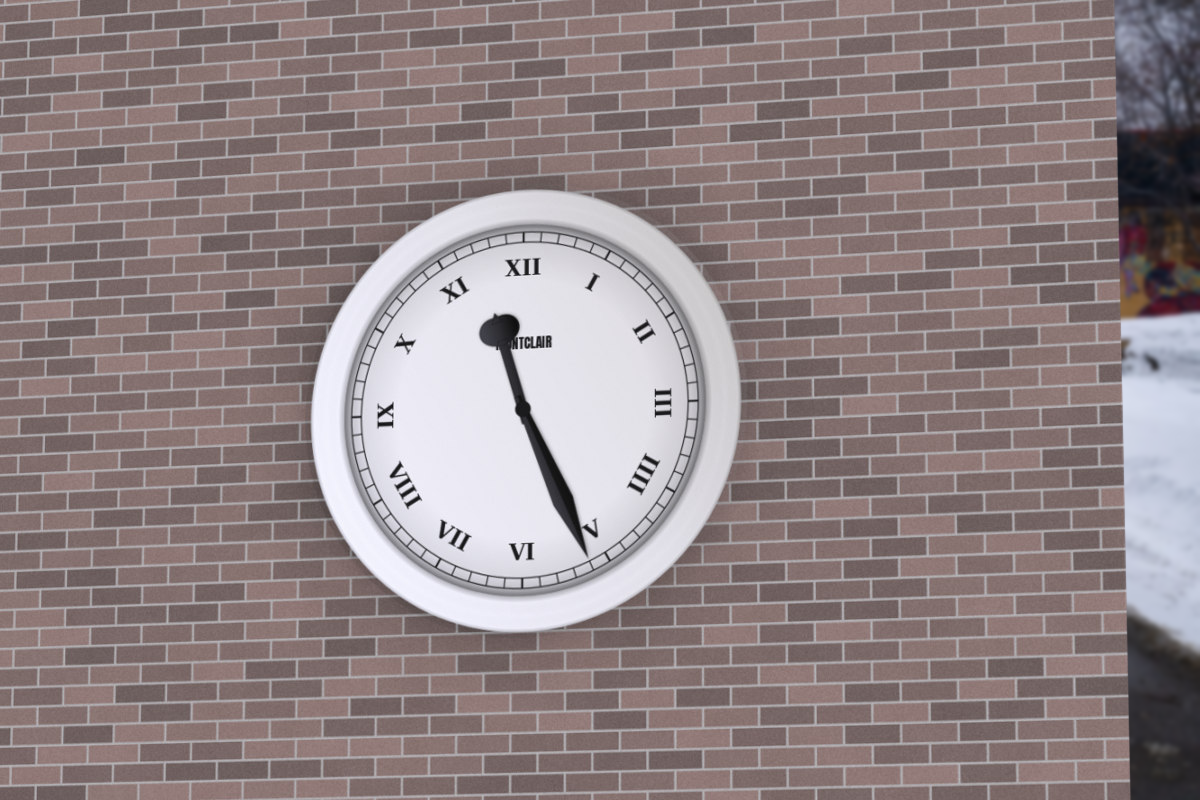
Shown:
11:26
